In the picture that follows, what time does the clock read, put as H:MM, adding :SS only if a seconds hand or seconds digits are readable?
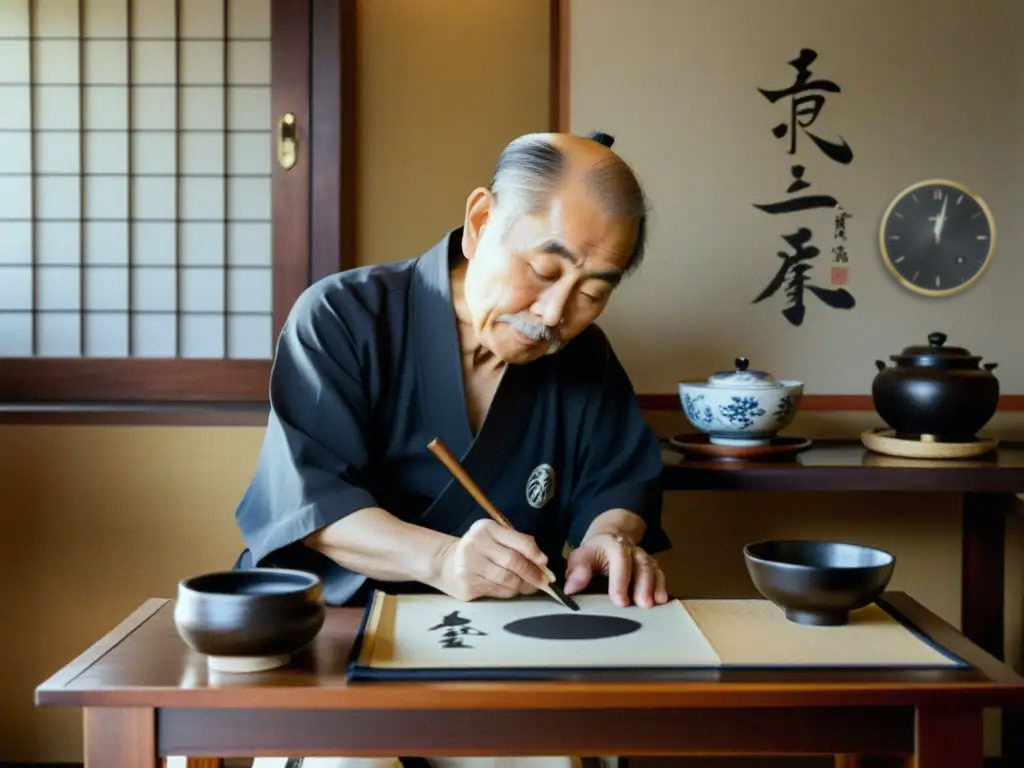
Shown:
12:02
